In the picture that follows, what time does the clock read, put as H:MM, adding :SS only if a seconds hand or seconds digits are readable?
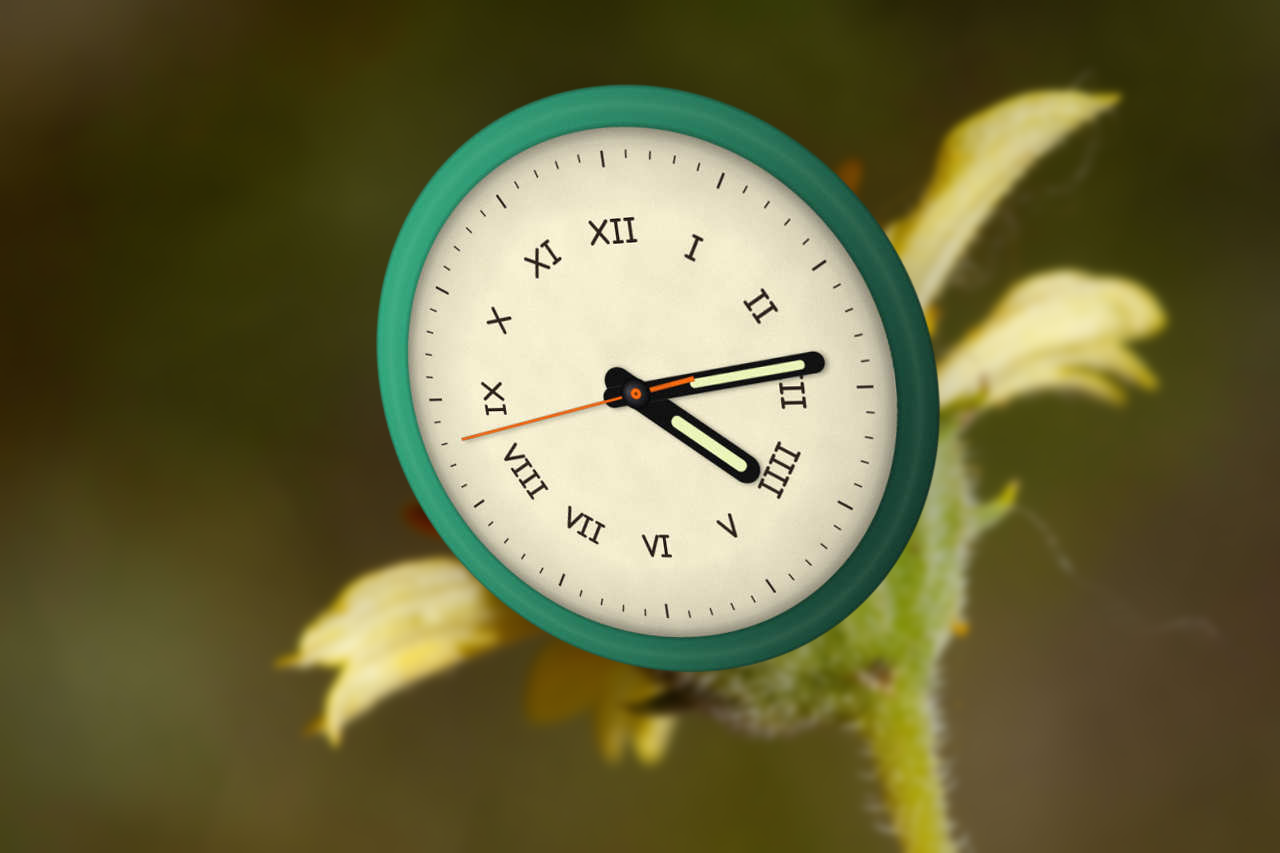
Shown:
4:13:43
